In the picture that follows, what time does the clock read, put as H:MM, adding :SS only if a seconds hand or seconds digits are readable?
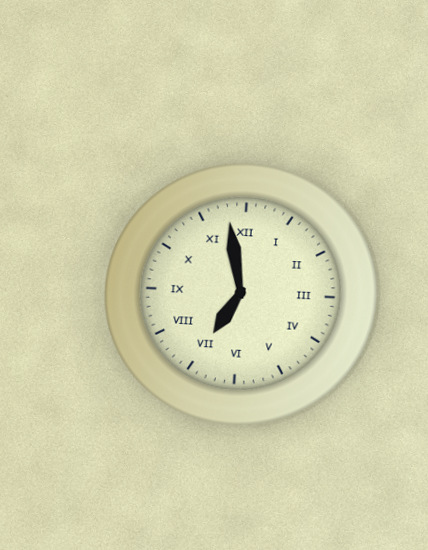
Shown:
6:58
